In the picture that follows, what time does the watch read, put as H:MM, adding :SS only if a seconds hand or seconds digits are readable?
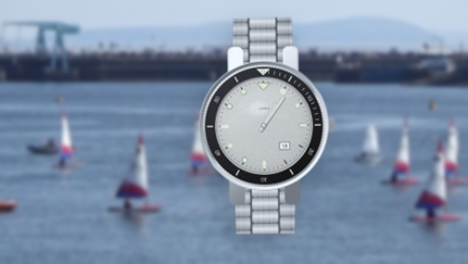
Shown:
1:06
